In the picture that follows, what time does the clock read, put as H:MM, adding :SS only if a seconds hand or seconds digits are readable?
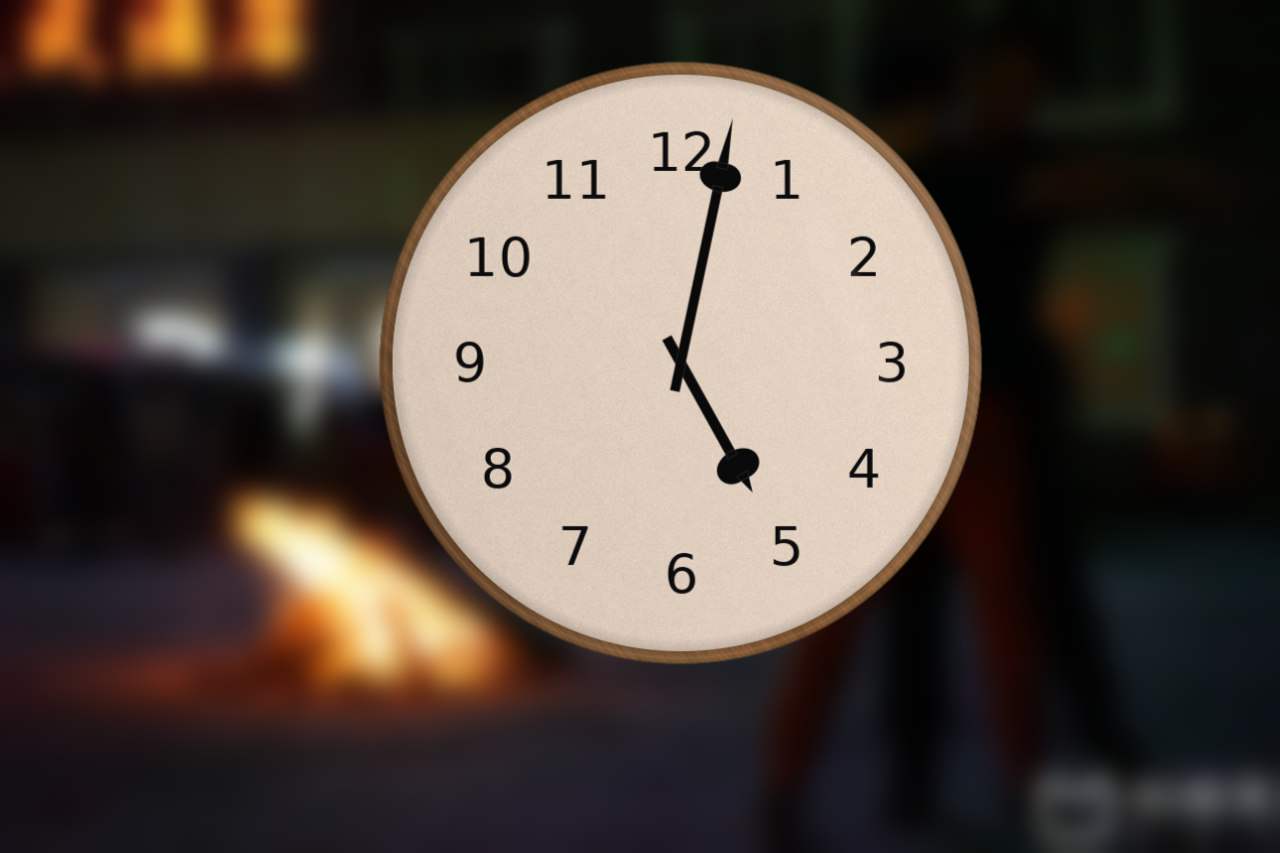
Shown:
5:02
